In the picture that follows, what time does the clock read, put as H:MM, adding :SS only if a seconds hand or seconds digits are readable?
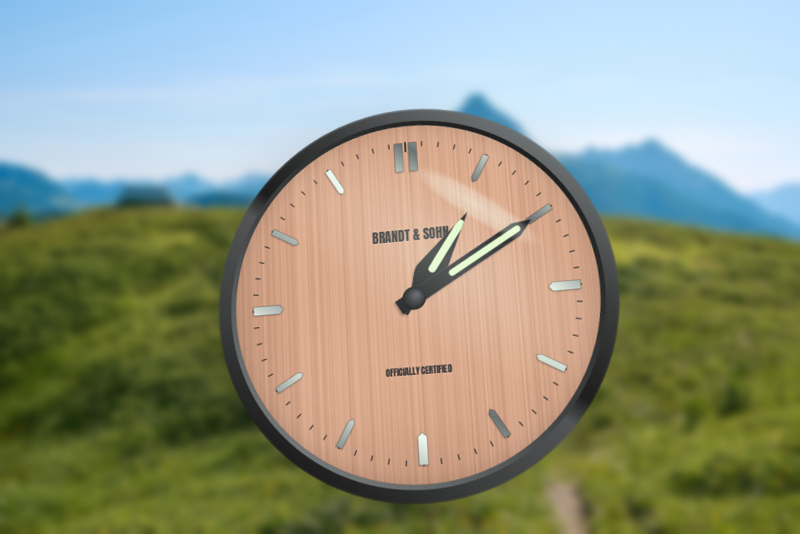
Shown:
1:10
